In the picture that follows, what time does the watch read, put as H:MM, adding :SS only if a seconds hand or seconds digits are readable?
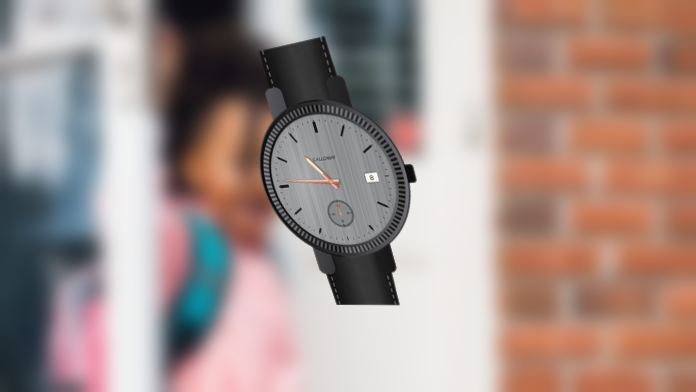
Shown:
10:46
